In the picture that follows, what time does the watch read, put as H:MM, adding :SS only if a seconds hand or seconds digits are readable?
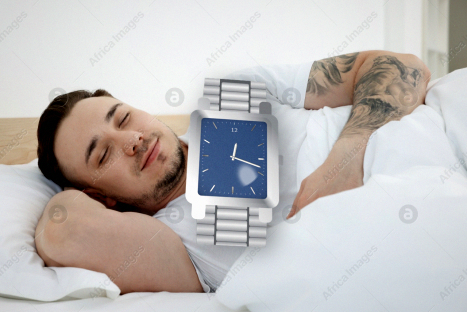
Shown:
12:18
